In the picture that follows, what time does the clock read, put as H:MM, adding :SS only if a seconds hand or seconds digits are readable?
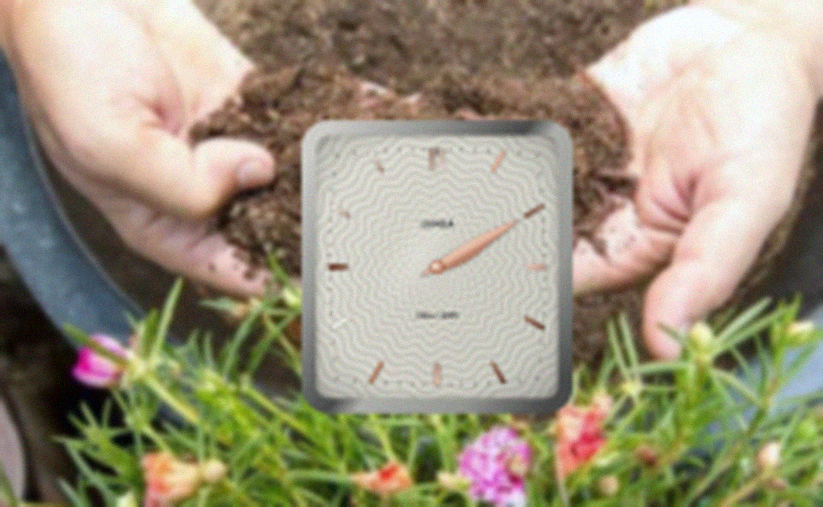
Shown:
2:10
